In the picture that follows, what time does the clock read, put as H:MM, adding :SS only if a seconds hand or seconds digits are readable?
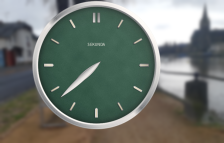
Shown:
7:38
